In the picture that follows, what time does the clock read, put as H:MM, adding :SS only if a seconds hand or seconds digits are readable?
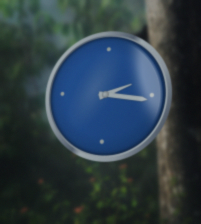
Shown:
2:16
